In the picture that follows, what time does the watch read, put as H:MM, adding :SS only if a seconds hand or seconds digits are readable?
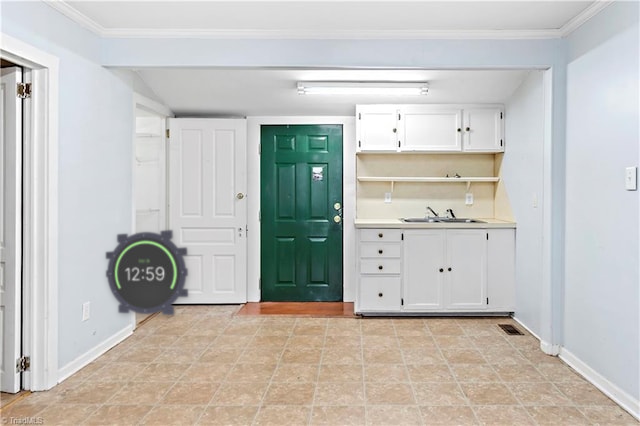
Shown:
12:59
